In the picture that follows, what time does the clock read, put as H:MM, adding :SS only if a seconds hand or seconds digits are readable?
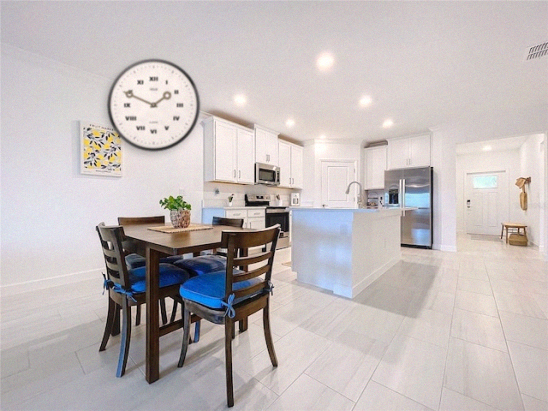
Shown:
1:49
